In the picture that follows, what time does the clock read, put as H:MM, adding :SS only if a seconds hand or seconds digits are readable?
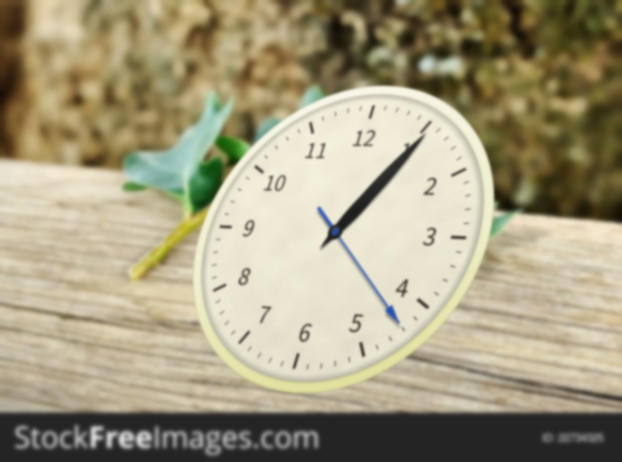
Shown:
1:05:22
